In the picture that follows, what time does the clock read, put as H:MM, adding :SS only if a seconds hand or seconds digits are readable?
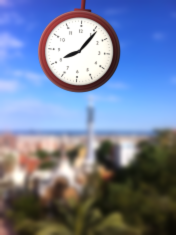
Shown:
8:06
